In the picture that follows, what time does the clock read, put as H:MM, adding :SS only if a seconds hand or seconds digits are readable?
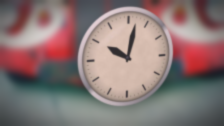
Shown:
10:02
